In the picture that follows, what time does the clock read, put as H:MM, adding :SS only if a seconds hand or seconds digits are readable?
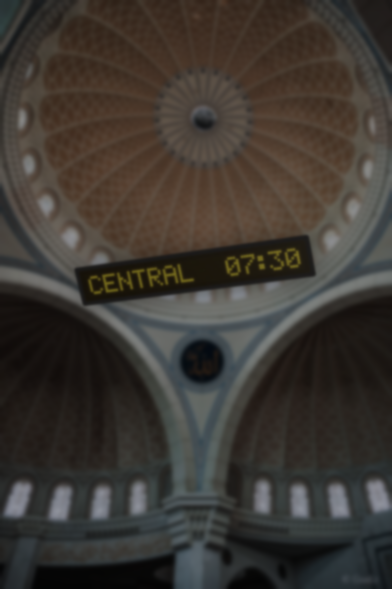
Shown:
7:30
